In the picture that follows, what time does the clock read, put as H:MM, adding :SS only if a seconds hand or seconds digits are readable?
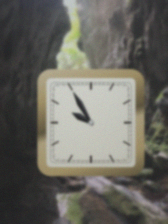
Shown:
9:55
